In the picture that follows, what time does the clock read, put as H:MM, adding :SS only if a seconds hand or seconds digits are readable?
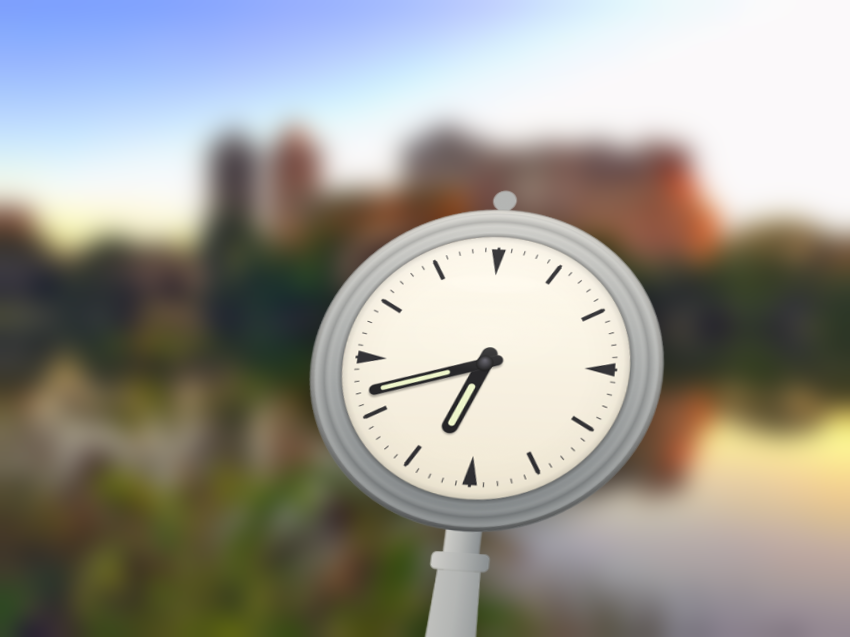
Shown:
6:42
